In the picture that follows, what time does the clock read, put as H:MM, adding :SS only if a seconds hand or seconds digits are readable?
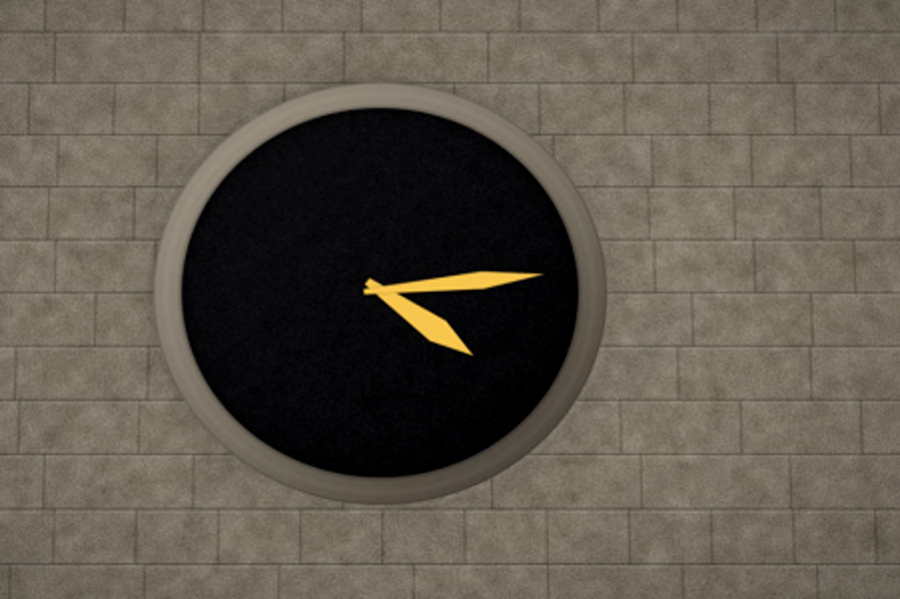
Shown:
4:14
